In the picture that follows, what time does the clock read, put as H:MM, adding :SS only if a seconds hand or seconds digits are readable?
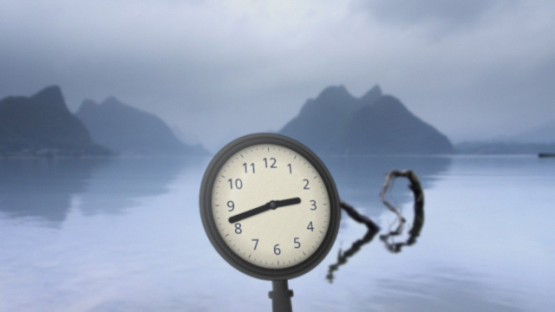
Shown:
2:42
